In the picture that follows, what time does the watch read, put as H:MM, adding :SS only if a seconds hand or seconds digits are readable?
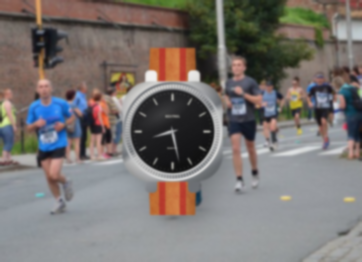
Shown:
8:28
